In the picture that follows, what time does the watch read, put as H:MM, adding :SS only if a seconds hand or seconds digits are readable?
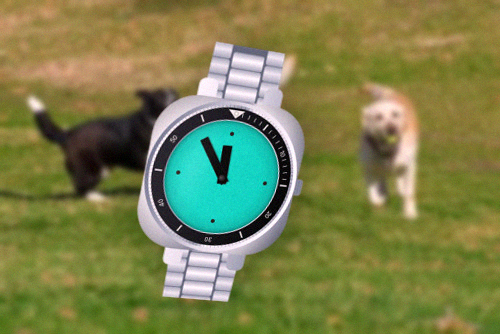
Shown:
11:54
